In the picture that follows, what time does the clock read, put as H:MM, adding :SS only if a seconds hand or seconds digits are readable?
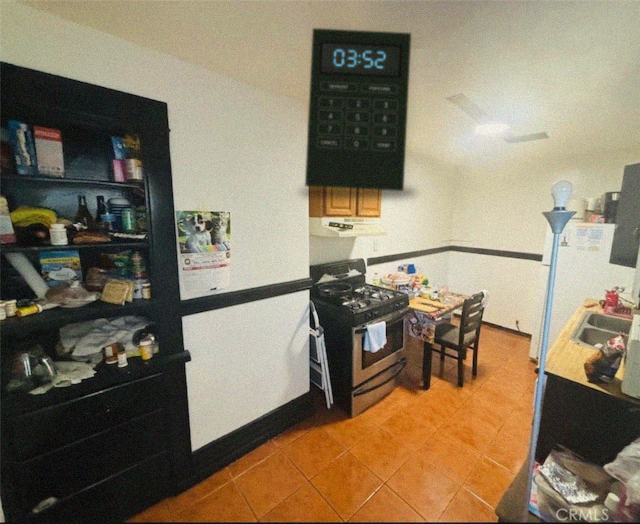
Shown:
3:52
